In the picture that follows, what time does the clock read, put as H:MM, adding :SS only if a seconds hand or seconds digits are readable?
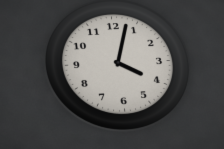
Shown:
4:03
